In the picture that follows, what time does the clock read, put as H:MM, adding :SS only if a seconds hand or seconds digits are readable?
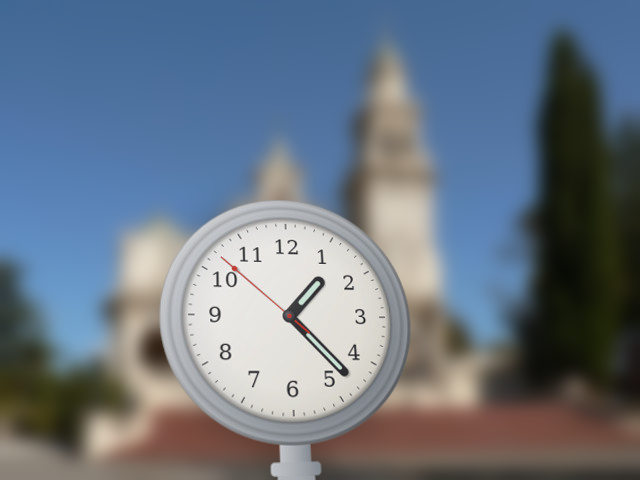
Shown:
1:22:52
